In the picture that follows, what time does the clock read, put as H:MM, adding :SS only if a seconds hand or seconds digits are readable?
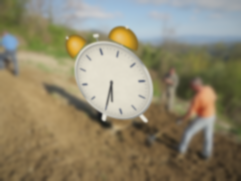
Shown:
6:35
